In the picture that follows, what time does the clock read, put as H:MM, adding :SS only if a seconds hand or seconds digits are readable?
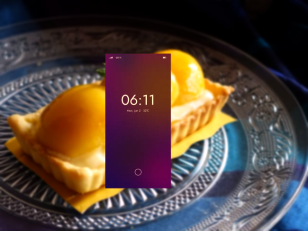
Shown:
6:11
